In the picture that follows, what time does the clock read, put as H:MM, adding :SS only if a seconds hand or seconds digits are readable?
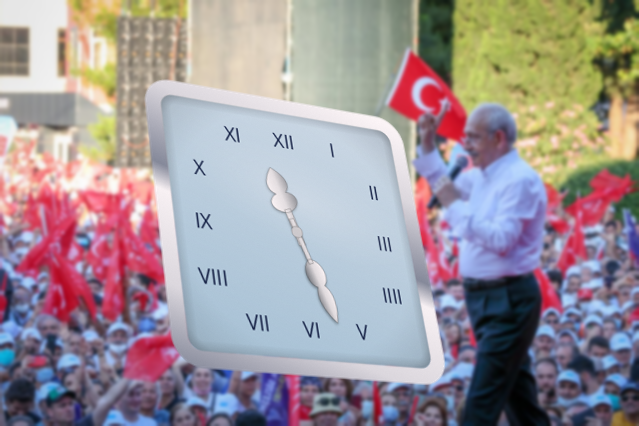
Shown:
11:27
